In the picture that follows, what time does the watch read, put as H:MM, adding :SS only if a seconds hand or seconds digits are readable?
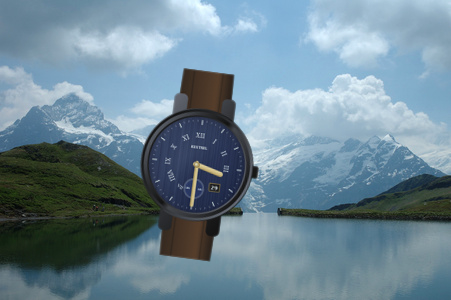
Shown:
3:30
